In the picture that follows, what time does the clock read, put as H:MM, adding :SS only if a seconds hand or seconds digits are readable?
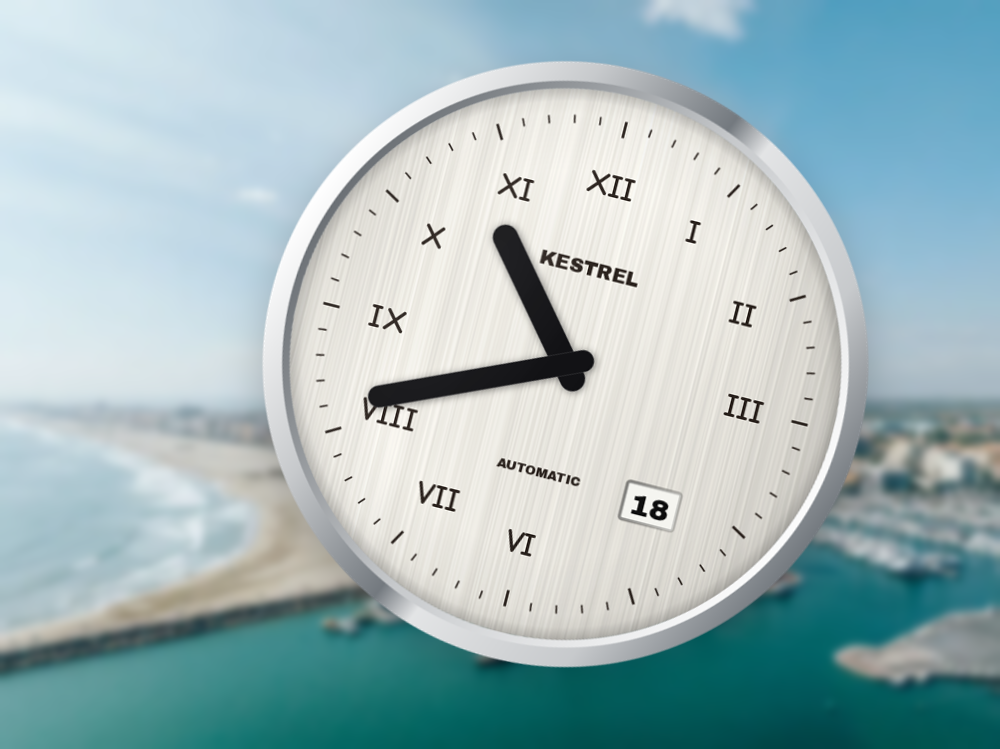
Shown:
10:41
